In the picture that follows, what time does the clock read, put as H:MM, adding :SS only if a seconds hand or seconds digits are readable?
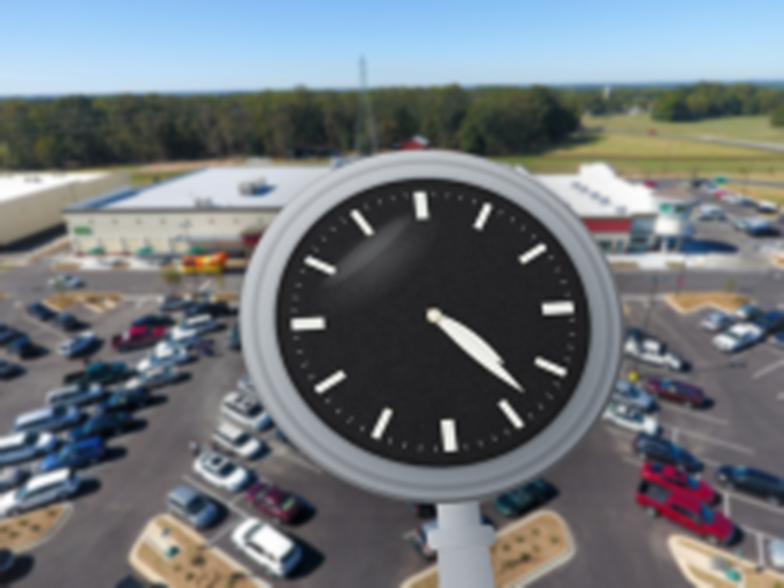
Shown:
4:23
